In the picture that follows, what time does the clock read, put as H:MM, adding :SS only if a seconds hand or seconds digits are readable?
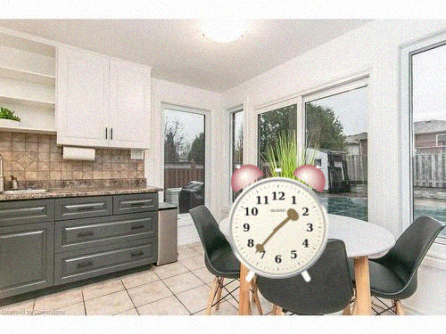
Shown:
1:37
